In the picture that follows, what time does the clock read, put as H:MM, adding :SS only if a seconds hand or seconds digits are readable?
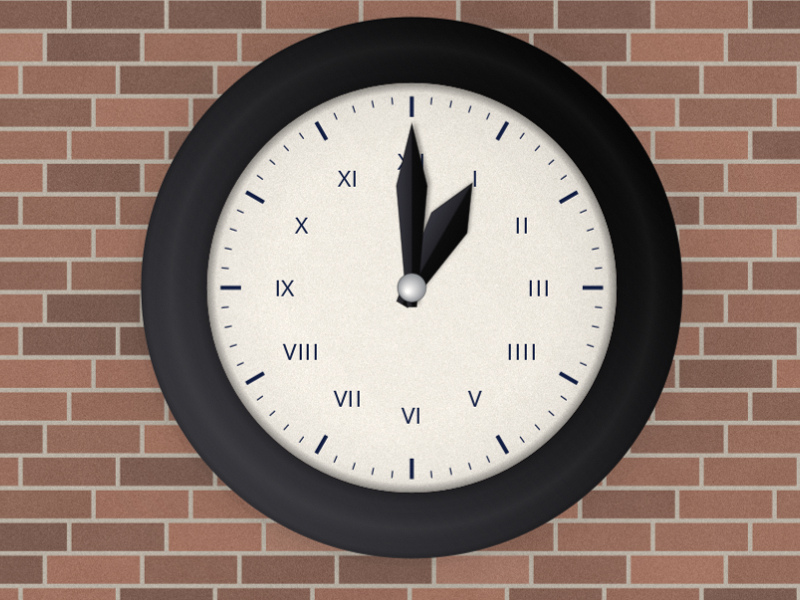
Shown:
1:00
